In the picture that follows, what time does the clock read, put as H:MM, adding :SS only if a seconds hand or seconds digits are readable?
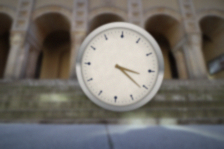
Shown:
3:21
